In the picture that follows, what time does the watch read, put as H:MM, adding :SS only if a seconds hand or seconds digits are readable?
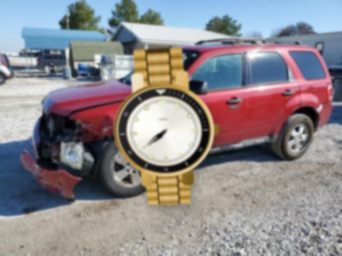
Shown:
7:39
